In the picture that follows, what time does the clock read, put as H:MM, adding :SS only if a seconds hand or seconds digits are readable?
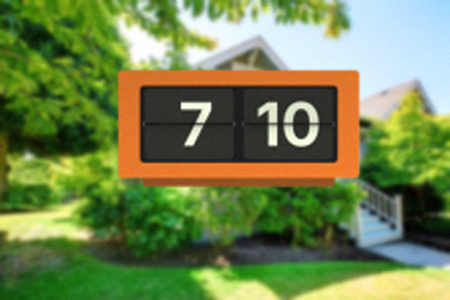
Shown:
7:10
